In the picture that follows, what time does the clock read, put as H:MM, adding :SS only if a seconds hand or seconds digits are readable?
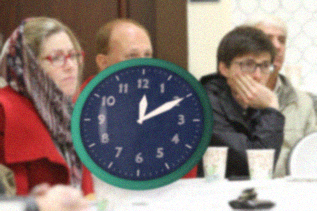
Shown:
12:10
